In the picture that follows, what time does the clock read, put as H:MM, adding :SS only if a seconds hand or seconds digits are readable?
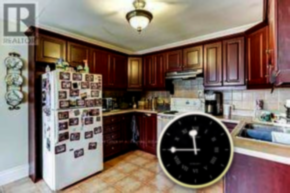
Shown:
11:45
